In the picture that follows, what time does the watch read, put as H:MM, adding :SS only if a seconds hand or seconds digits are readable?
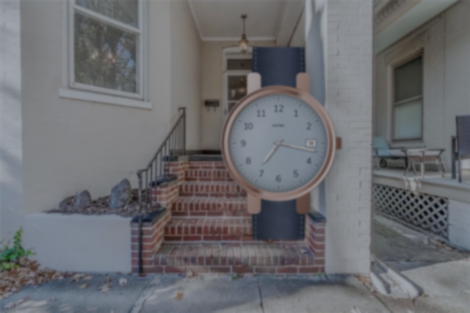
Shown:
7:17
